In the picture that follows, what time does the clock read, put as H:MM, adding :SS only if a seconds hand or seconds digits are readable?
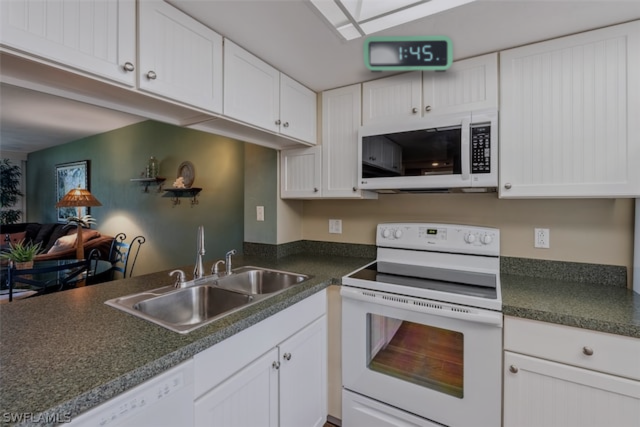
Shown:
1:45
